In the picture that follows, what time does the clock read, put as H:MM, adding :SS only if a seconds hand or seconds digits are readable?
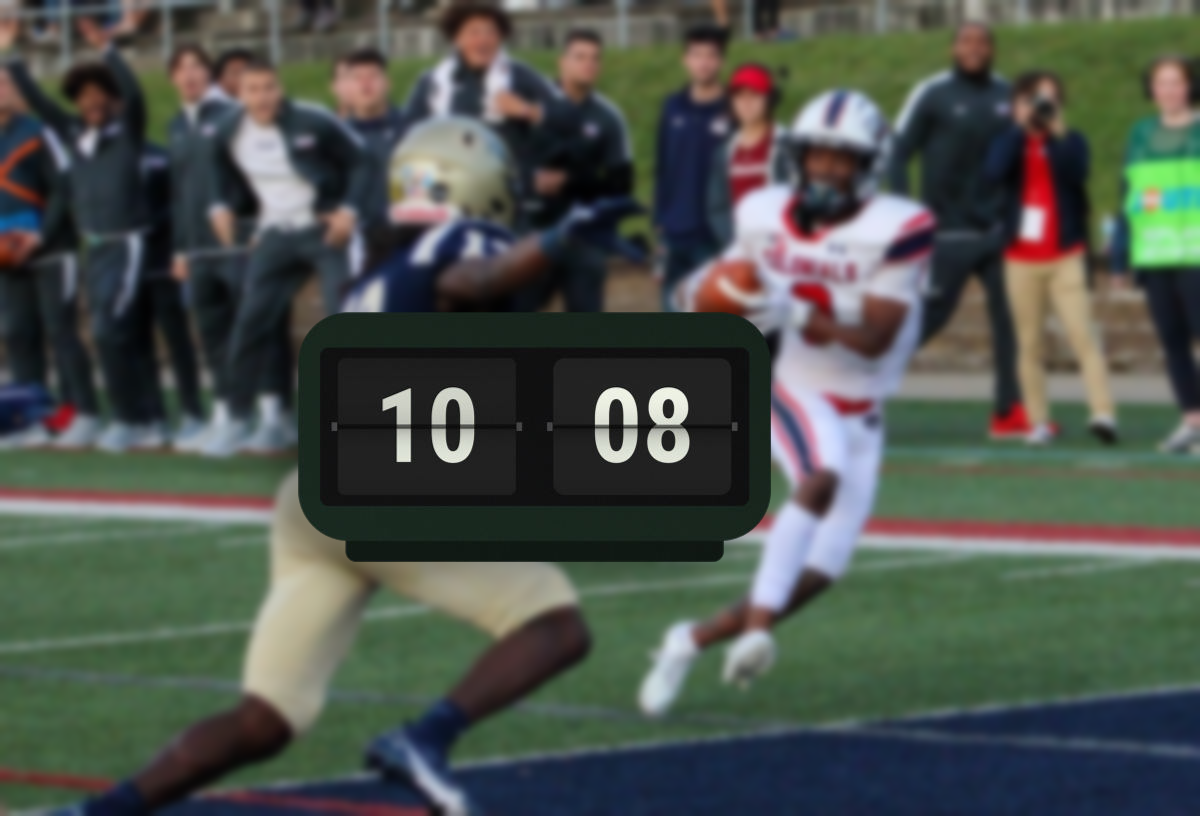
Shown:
10:08
